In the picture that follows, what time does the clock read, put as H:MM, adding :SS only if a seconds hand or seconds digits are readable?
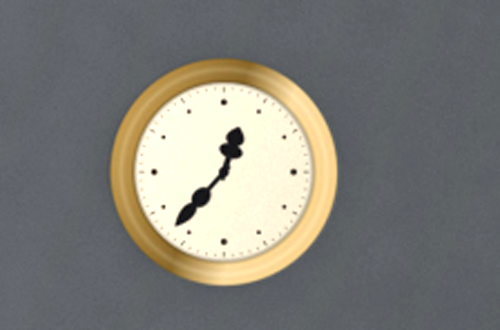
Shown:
12:37
